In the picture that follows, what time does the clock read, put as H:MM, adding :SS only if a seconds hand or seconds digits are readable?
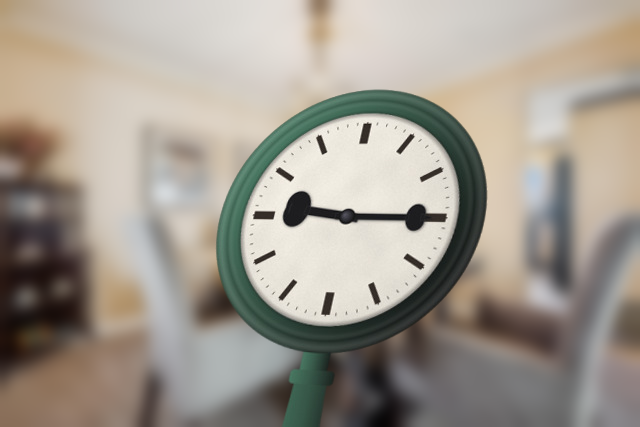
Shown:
9:15
